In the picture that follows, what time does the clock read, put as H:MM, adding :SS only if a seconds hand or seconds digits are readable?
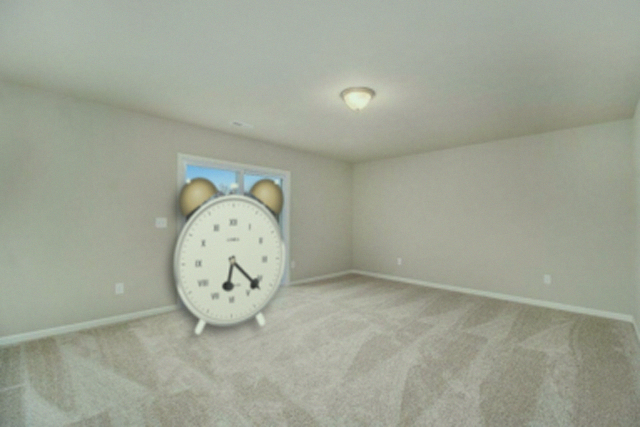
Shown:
6:22
